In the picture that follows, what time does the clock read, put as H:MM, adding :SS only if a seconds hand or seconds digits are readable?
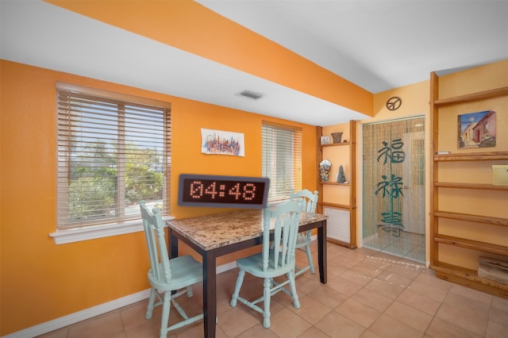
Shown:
4:48
